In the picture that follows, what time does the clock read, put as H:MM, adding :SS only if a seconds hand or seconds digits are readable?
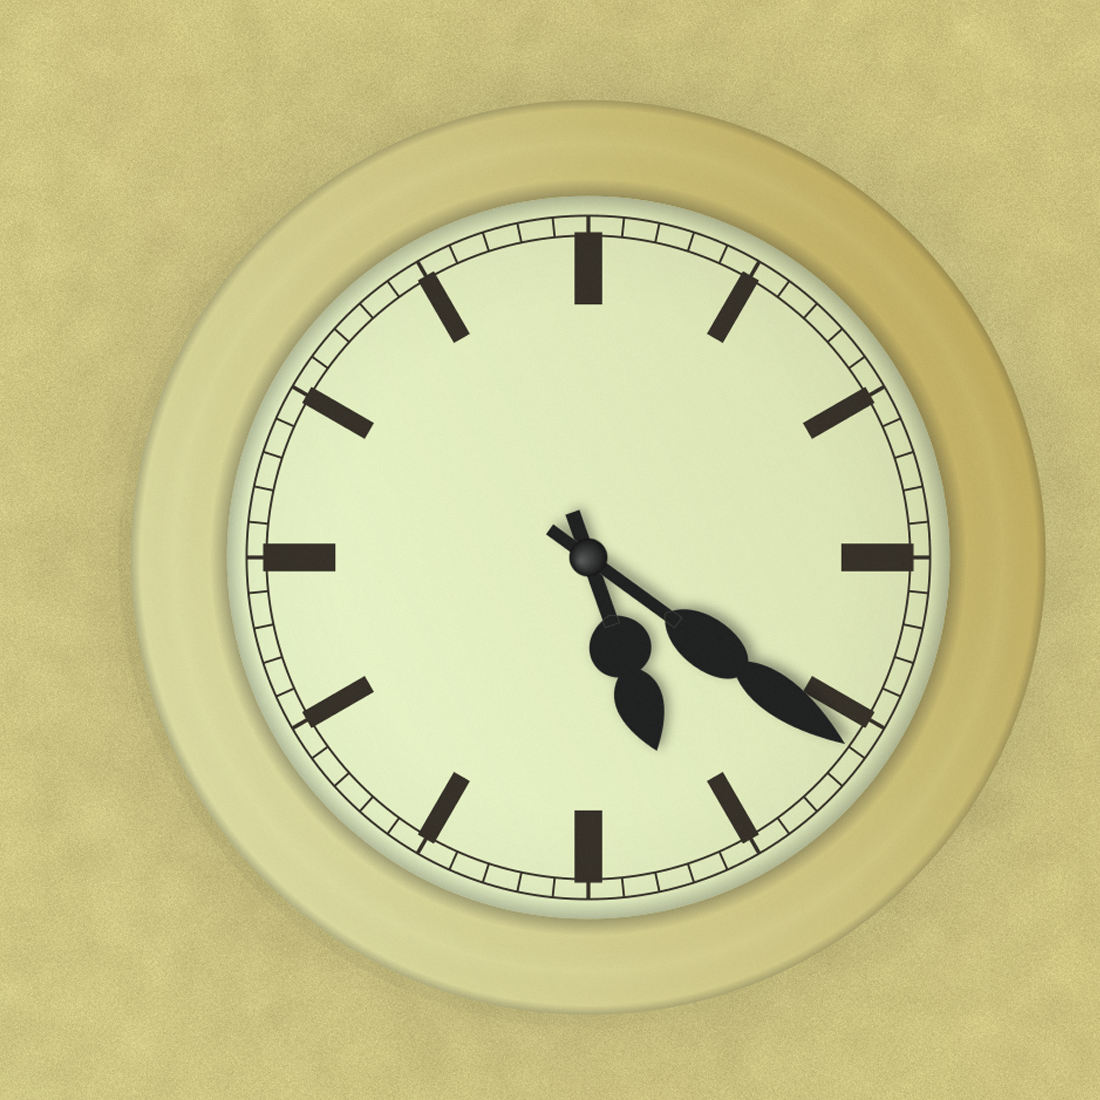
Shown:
5:21
